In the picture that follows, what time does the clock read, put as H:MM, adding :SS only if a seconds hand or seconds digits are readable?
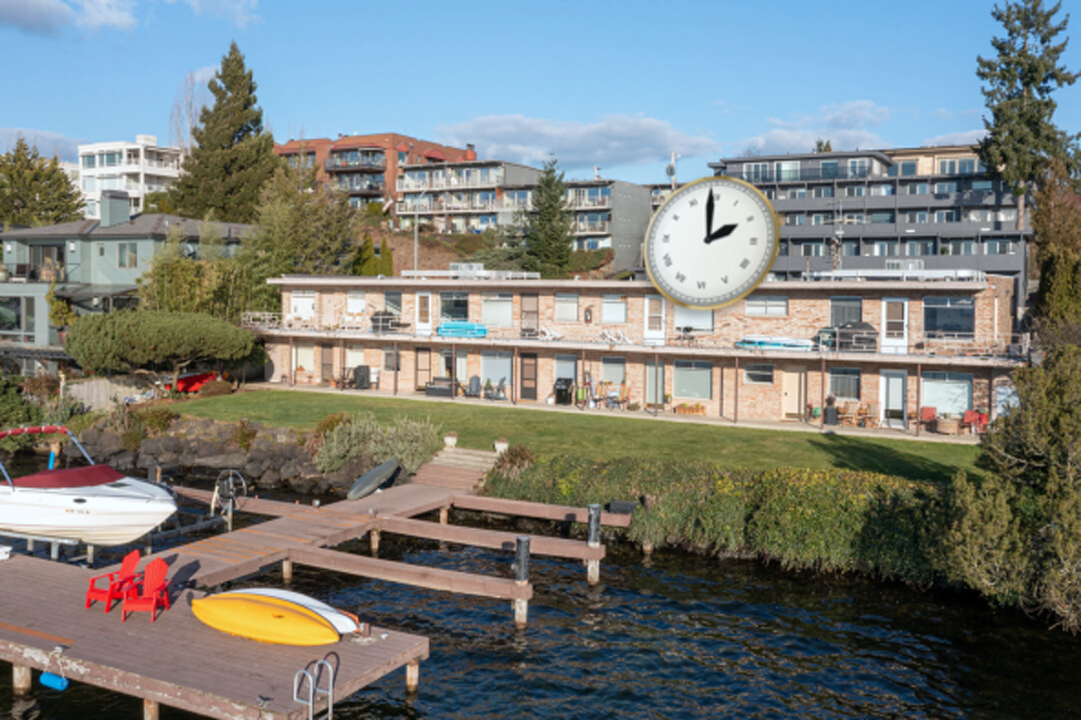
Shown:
1:59
